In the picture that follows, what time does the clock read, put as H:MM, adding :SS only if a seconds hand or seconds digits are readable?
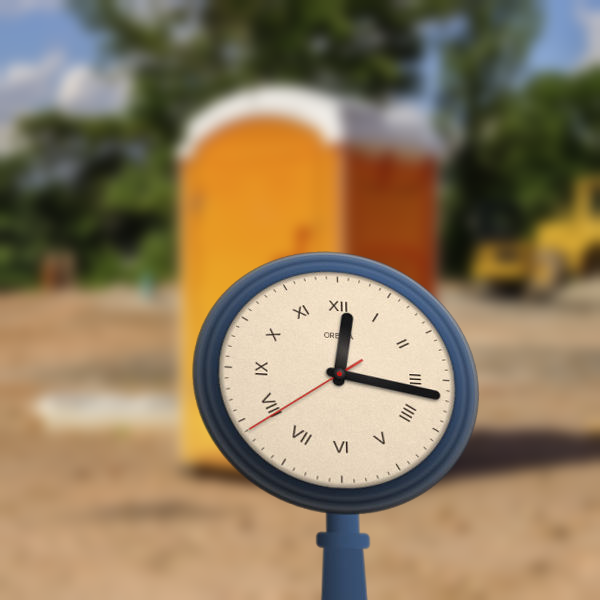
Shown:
12:16:39
